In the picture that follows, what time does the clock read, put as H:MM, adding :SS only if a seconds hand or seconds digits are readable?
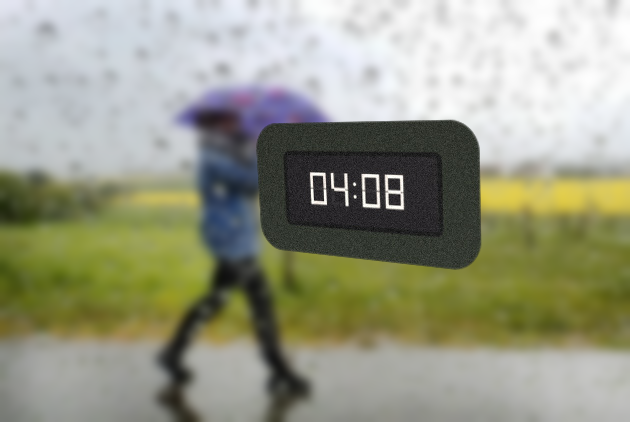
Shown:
4:08
